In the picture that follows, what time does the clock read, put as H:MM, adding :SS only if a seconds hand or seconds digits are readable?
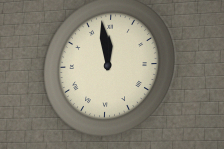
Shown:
11:58
